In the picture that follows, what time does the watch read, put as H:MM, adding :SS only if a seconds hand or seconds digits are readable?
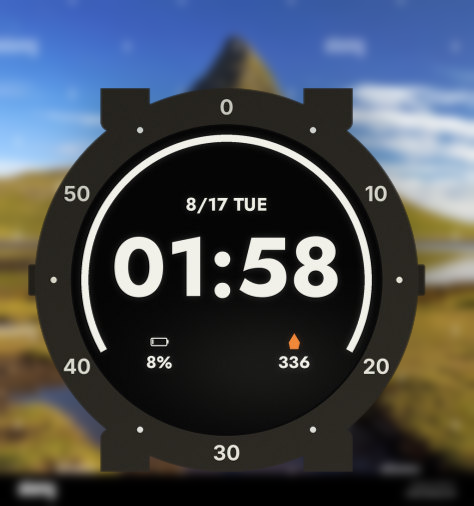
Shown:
1:58
